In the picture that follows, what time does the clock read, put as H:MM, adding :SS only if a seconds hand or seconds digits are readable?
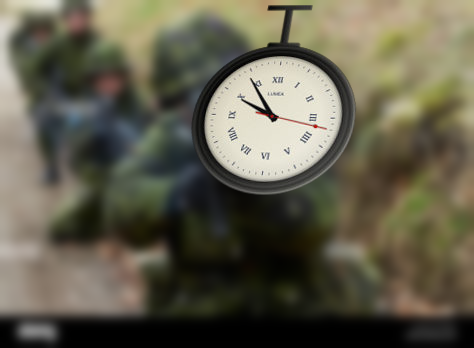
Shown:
9:54:17
